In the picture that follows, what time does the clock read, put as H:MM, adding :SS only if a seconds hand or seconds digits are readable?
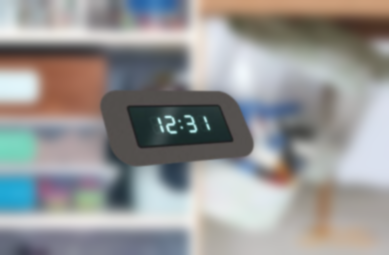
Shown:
12:31
